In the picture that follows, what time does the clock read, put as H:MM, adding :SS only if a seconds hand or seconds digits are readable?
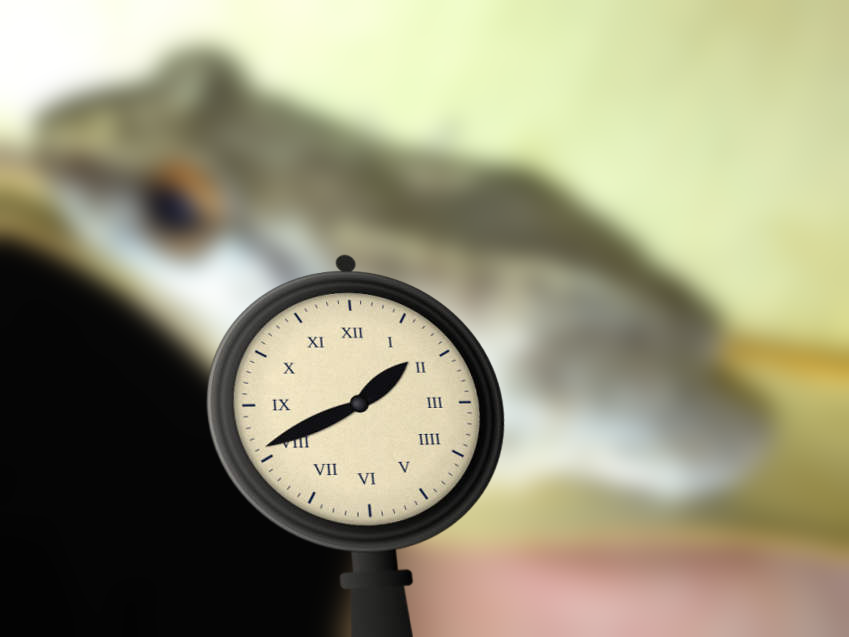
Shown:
1:41
